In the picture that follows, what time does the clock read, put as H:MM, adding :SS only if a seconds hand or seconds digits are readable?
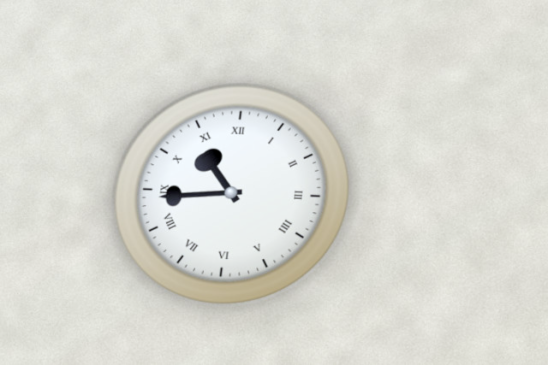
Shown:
10:44
